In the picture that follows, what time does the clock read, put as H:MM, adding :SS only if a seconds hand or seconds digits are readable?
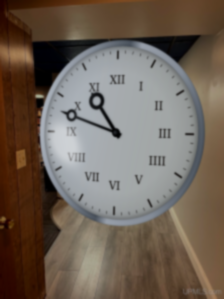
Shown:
10:48
